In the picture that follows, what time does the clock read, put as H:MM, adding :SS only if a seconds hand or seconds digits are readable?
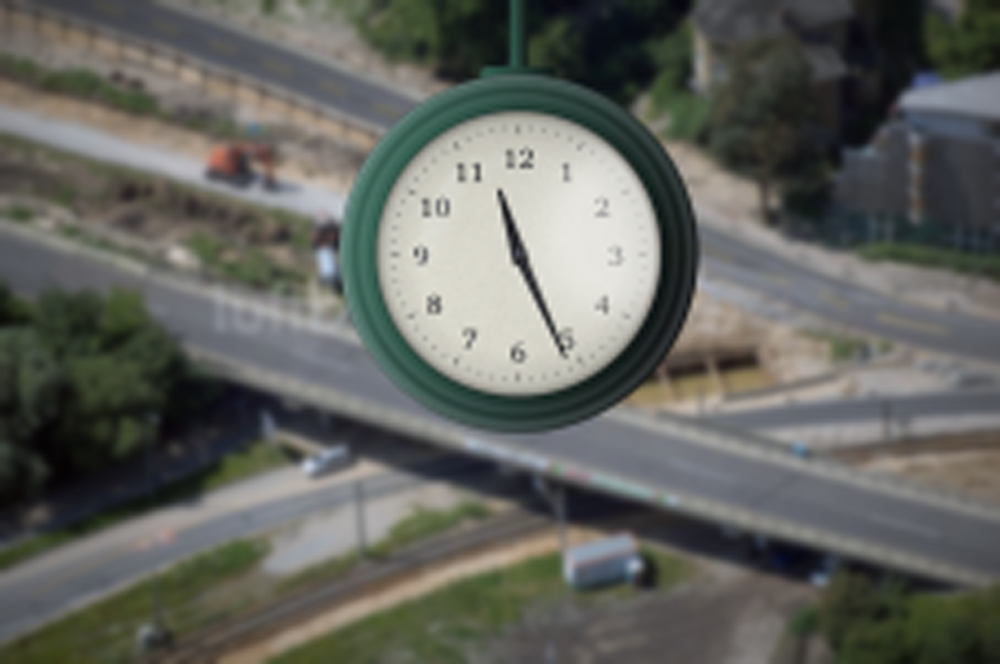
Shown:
11:26
